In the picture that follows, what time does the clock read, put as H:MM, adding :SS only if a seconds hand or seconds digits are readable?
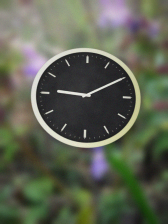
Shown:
9:10
